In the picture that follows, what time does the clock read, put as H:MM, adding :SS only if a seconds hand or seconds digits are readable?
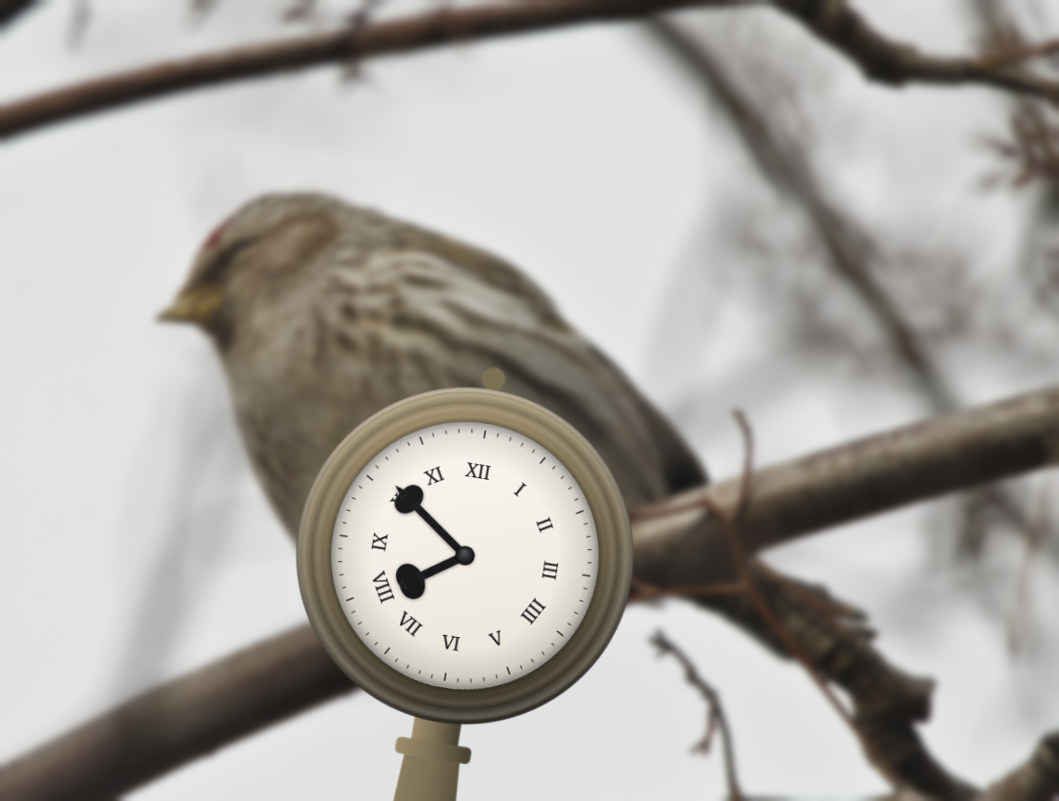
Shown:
7:51
